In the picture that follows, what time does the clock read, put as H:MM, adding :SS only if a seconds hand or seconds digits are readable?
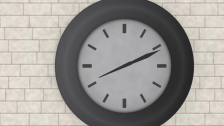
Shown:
8:11
